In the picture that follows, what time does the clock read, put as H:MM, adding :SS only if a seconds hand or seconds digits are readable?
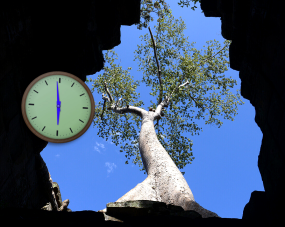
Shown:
5:59
